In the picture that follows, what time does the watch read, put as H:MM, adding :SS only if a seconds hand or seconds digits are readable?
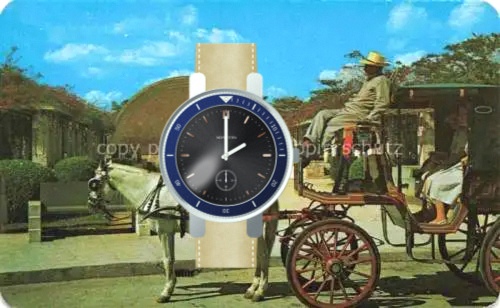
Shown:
2:00
